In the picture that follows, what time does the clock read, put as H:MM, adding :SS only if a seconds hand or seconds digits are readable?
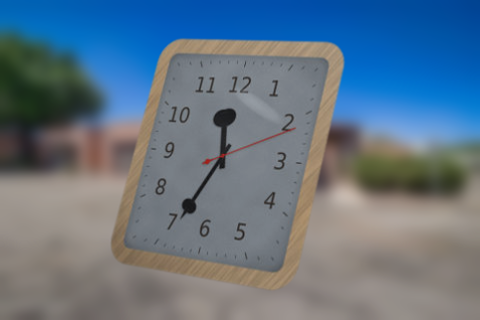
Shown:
11:34:11
